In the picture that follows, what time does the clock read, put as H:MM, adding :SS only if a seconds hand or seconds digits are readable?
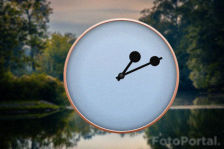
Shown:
1:11
